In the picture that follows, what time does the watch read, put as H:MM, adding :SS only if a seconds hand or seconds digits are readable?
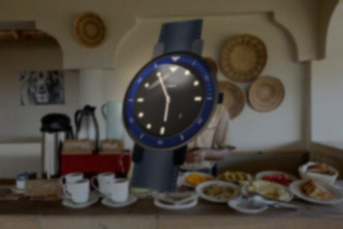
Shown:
5:55
